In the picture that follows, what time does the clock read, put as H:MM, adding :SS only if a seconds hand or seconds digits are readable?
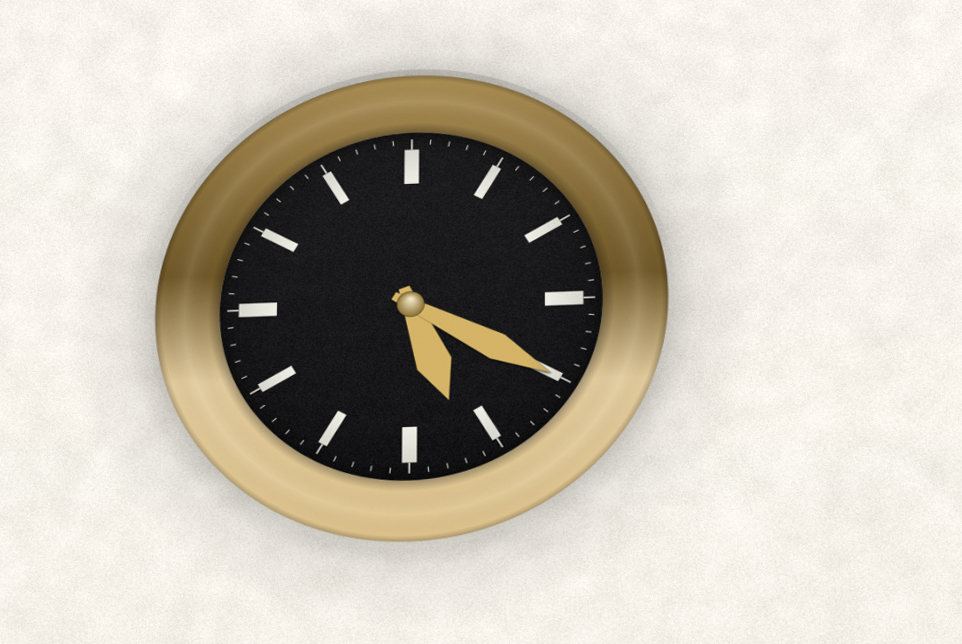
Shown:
5:20
